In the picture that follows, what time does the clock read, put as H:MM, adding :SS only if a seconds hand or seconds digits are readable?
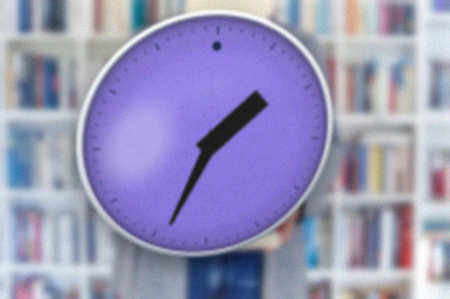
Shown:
1:34
